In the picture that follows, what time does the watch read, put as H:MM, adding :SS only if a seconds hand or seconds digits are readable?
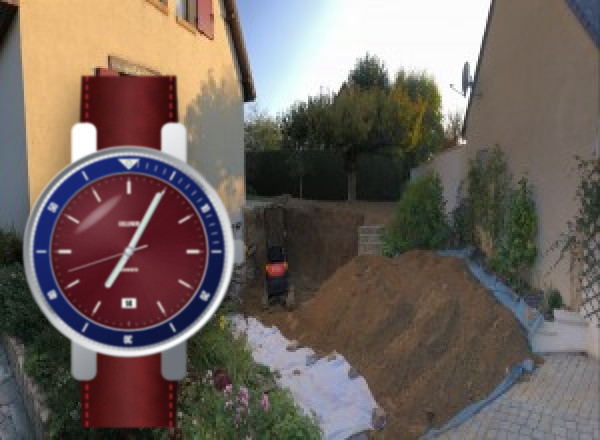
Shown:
7:04:42
